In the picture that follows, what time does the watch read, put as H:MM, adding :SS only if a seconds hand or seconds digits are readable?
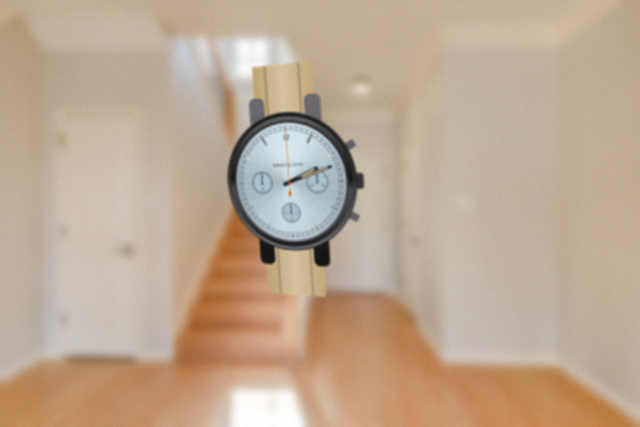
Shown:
2:12
